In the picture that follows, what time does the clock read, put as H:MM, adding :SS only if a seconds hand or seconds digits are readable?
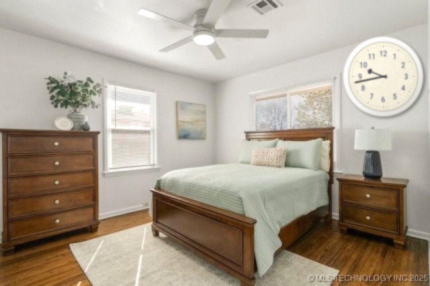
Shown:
9:43
